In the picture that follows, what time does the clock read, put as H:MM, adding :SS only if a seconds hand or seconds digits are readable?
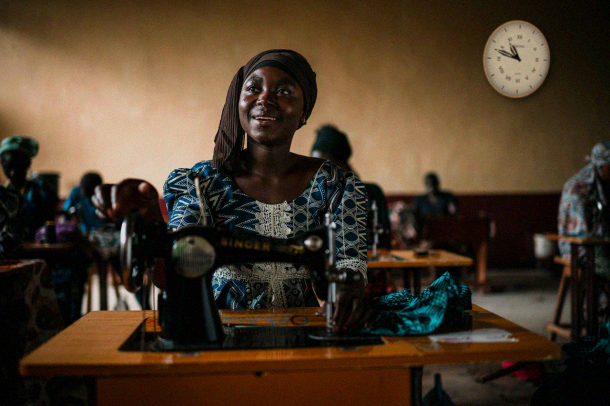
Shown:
10:48
